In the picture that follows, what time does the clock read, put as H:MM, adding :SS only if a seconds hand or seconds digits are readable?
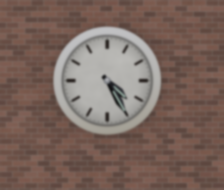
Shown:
4:25
